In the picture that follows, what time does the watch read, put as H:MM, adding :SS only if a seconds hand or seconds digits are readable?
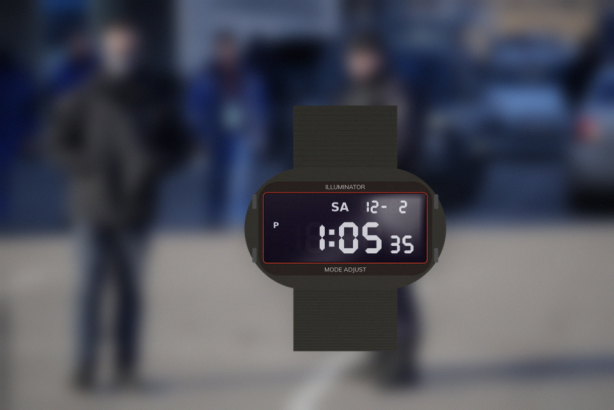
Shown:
1:05:35
